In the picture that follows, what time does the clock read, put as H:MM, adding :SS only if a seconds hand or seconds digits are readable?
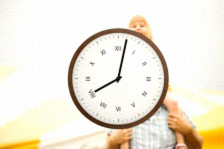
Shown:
8:02
